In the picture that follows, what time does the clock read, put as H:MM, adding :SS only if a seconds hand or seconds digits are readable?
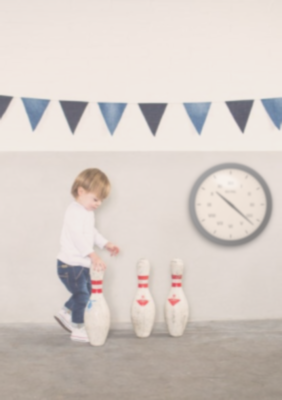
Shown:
10:22
